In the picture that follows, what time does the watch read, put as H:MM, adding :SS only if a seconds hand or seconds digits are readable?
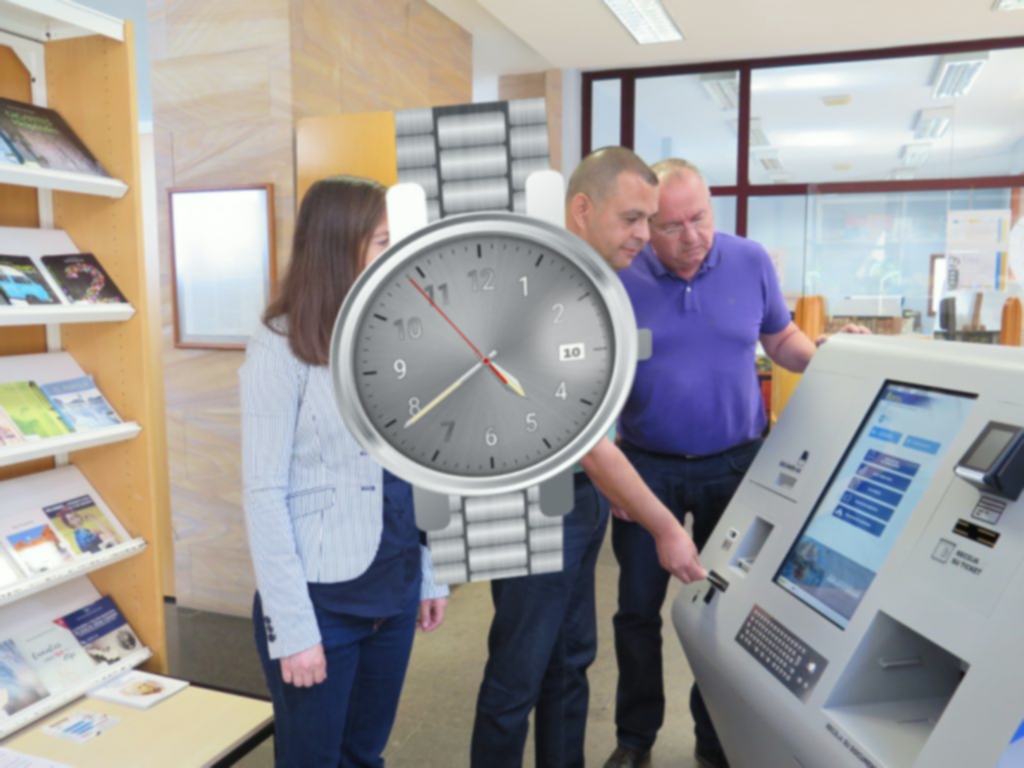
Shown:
4:38:54
